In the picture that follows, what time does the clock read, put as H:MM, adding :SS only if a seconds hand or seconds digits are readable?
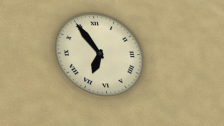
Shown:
6:55
